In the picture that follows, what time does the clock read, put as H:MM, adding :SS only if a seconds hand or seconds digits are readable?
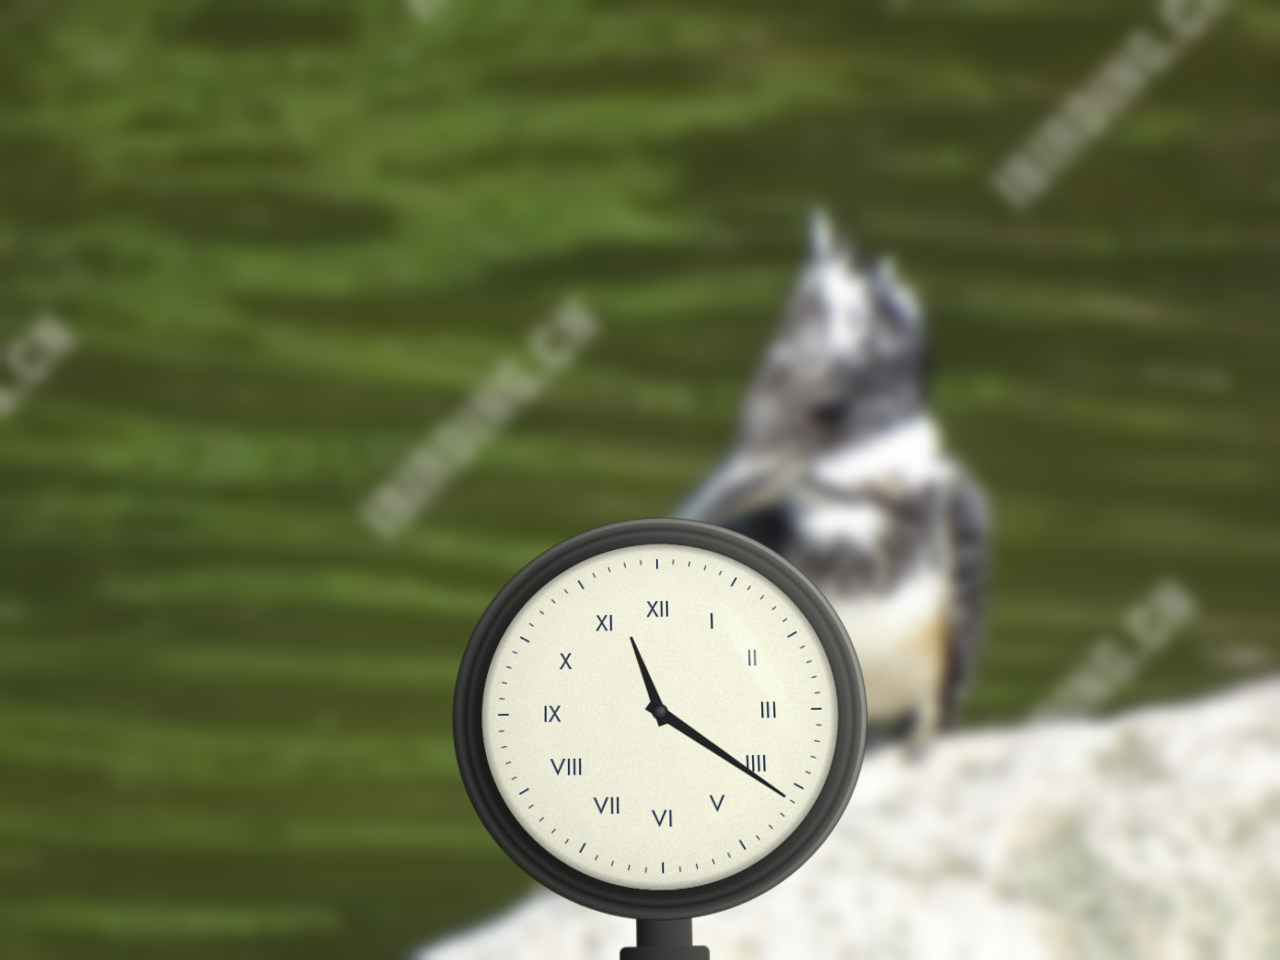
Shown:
11:21
